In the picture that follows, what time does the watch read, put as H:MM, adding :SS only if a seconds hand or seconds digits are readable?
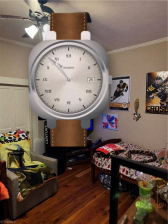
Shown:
10:53
